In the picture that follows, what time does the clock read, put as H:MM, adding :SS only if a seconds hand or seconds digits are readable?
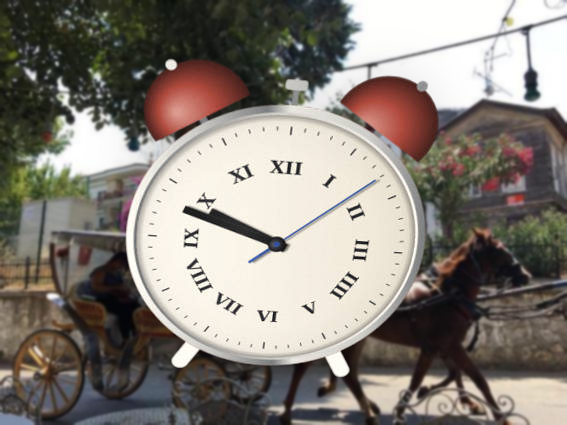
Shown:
9:48:08
